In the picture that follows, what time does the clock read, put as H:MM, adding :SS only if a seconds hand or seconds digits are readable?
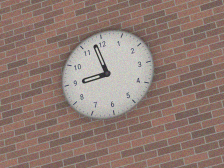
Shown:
8:58
